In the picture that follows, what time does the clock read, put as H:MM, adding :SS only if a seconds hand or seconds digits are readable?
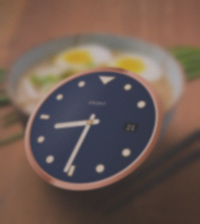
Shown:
8:31
